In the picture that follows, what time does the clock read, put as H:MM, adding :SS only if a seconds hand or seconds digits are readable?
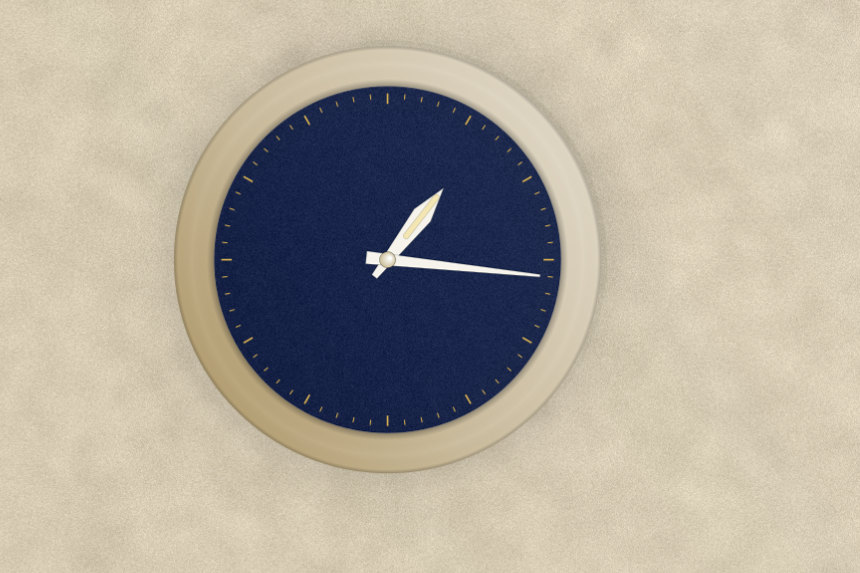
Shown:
1:16
